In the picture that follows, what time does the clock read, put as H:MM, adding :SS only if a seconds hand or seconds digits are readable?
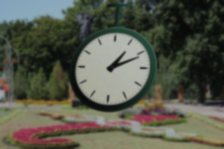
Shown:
1:11
